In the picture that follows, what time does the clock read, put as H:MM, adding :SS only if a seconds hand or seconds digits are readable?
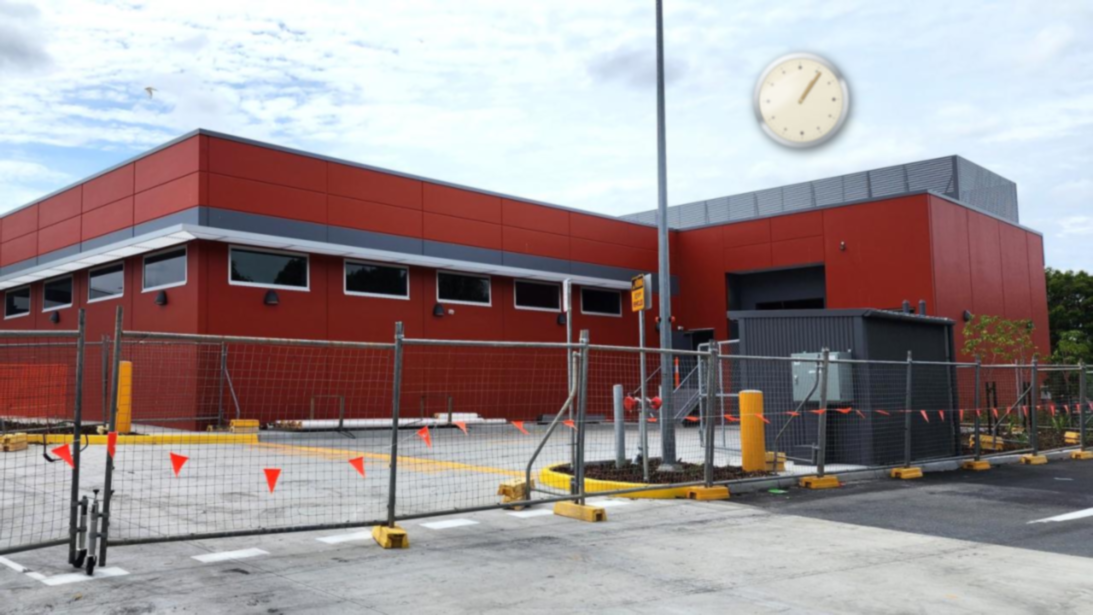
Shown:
1:06
